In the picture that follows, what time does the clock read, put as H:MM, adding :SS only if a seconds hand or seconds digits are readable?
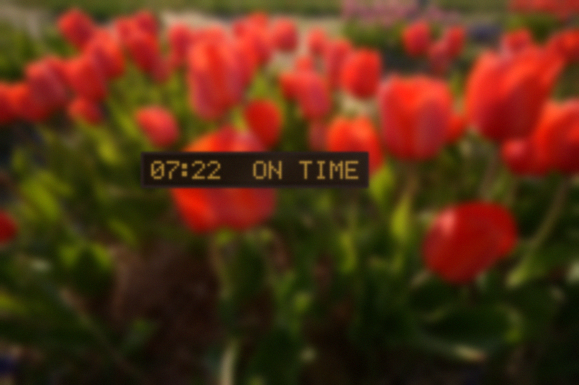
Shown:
7:22
